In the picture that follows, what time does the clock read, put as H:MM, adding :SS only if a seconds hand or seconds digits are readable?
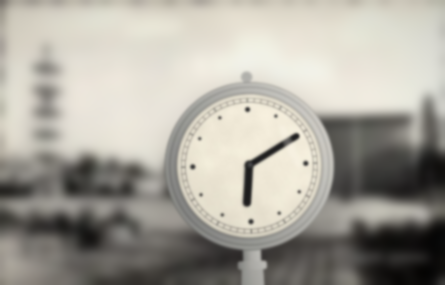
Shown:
6:10
